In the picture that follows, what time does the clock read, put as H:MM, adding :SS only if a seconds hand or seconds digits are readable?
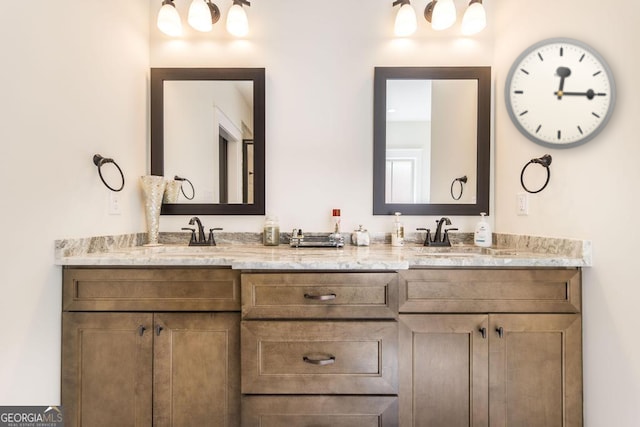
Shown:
12:15
